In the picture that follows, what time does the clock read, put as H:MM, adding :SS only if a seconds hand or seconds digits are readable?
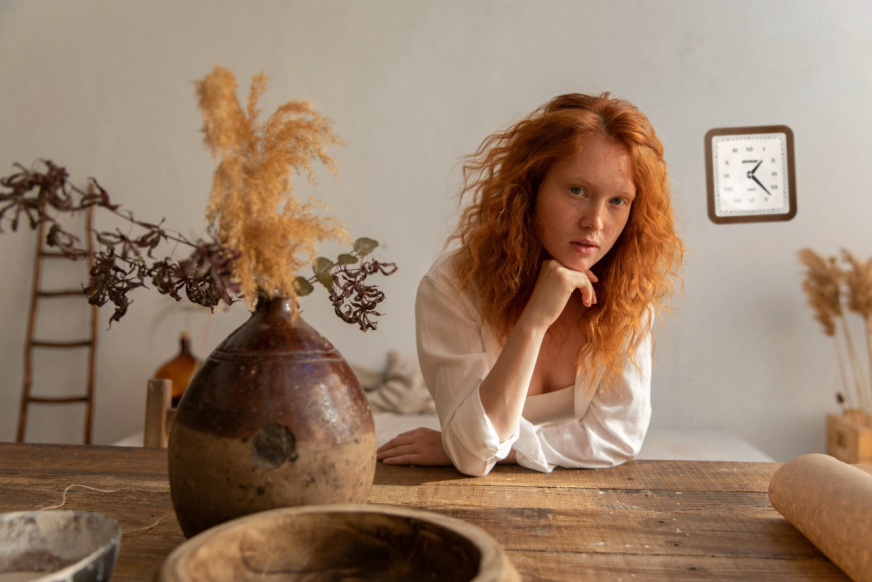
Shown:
1:23
